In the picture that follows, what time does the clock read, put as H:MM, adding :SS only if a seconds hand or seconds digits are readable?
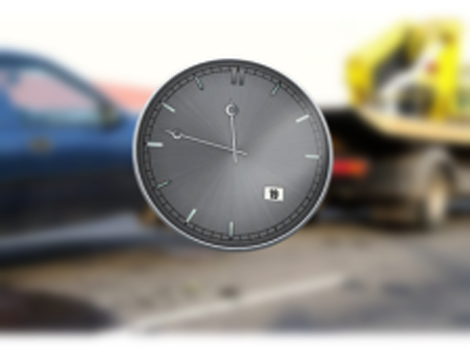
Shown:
11:47
